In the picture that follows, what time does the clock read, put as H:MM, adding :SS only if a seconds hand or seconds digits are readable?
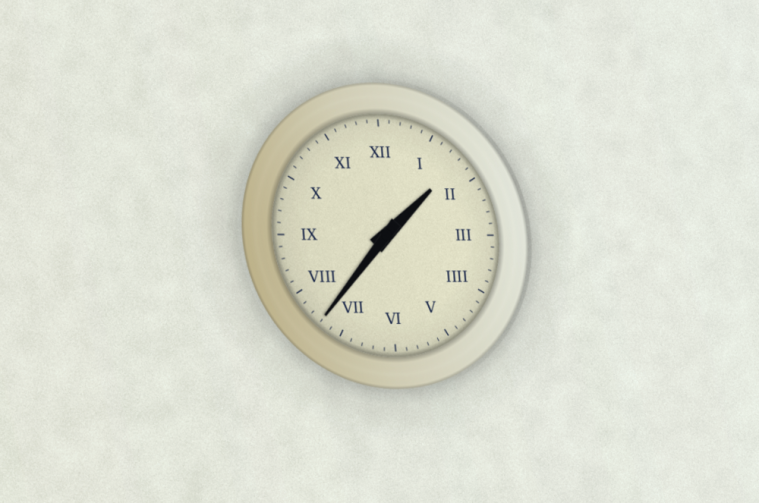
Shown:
1:37
